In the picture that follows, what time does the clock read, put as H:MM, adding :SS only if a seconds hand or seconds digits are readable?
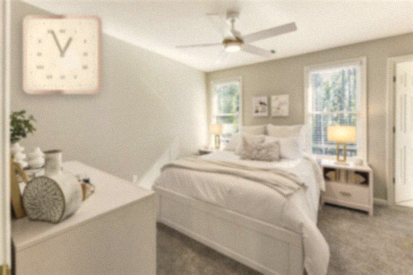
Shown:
12:56
